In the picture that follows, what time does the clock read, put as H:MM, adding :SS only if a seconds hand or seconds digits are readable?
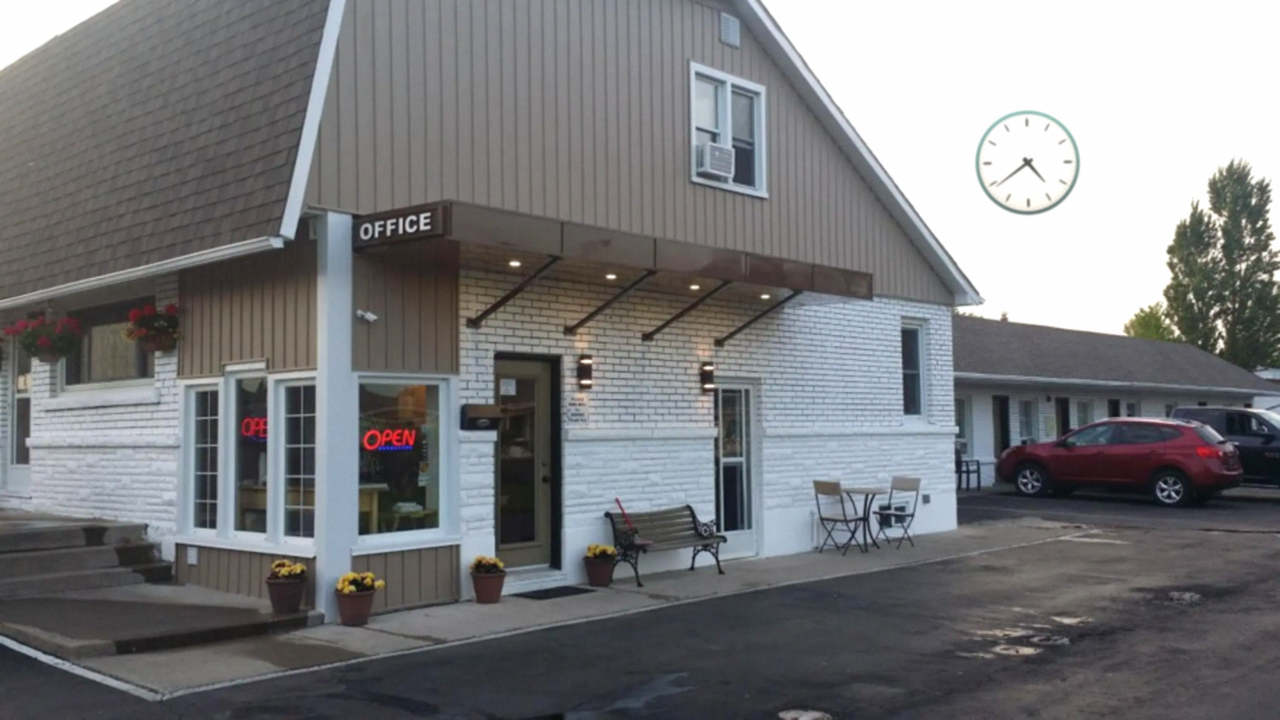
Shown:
4:39
